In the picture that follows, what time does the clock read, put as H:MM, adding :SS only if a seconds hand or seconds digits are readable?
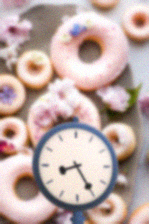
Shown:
8:25
